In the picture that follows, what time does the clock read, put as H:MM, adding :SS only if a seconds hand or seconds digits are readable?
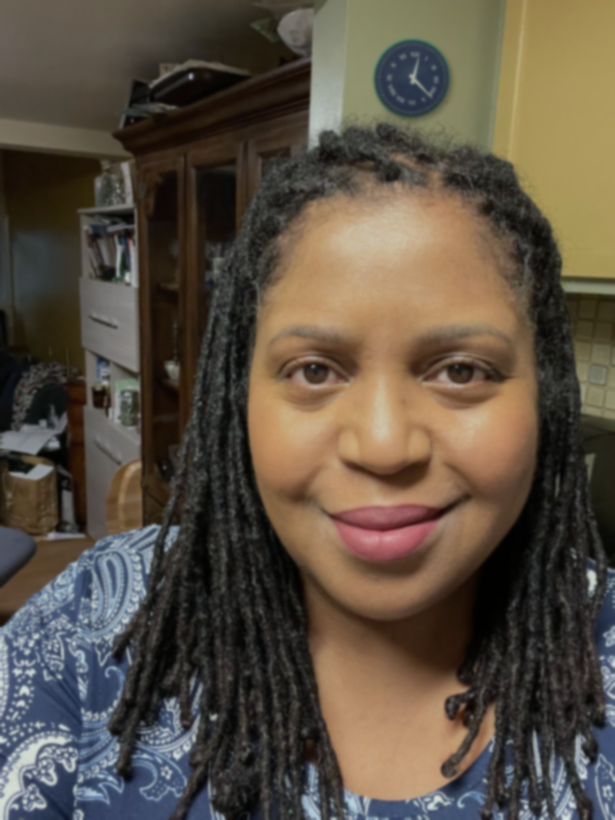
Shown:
12:22
